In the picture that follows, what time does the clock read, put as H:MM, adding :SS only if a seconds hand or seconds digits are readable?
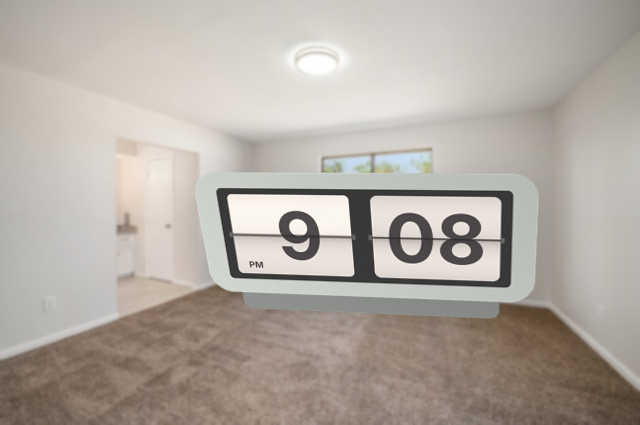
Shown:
9:08
